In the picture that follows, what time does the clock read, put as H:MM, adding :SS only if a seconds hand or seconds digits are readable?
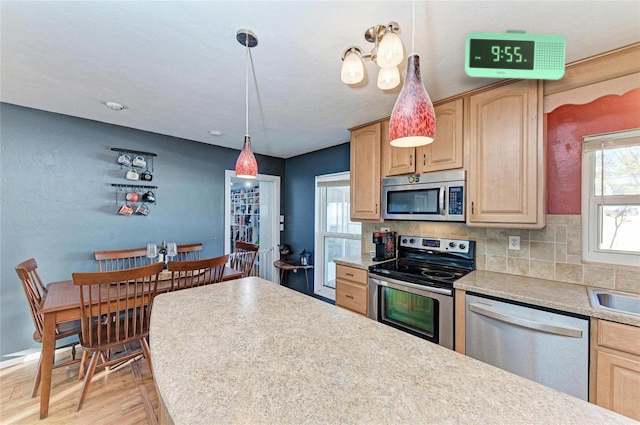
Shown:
9:55
